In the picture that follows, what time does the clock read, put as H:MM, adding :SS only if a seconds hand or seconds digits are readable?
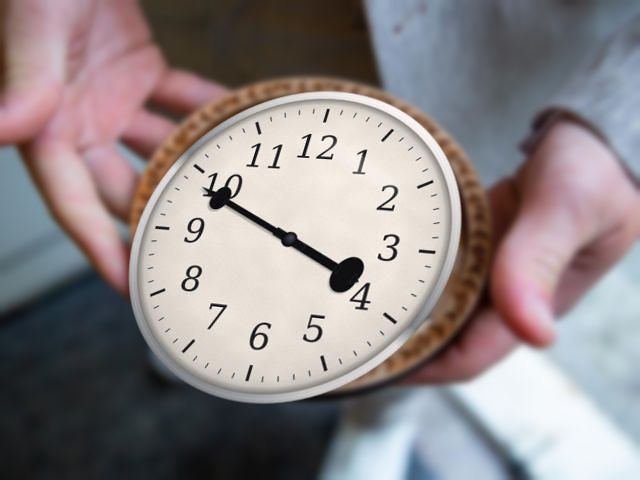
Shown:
3:49
